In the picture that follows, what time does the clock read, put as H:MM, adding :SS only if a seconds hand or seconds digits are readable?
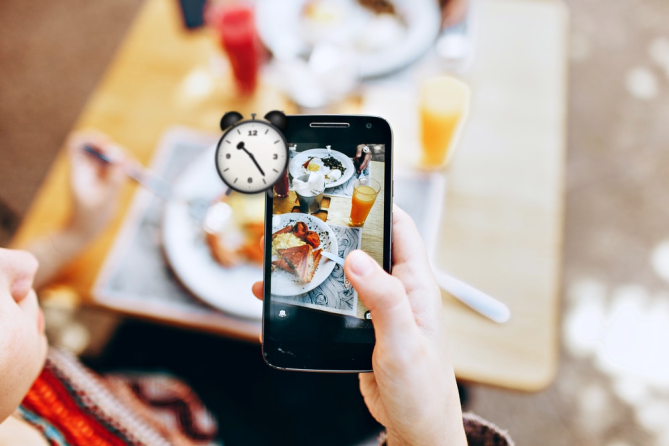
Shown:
10:24
